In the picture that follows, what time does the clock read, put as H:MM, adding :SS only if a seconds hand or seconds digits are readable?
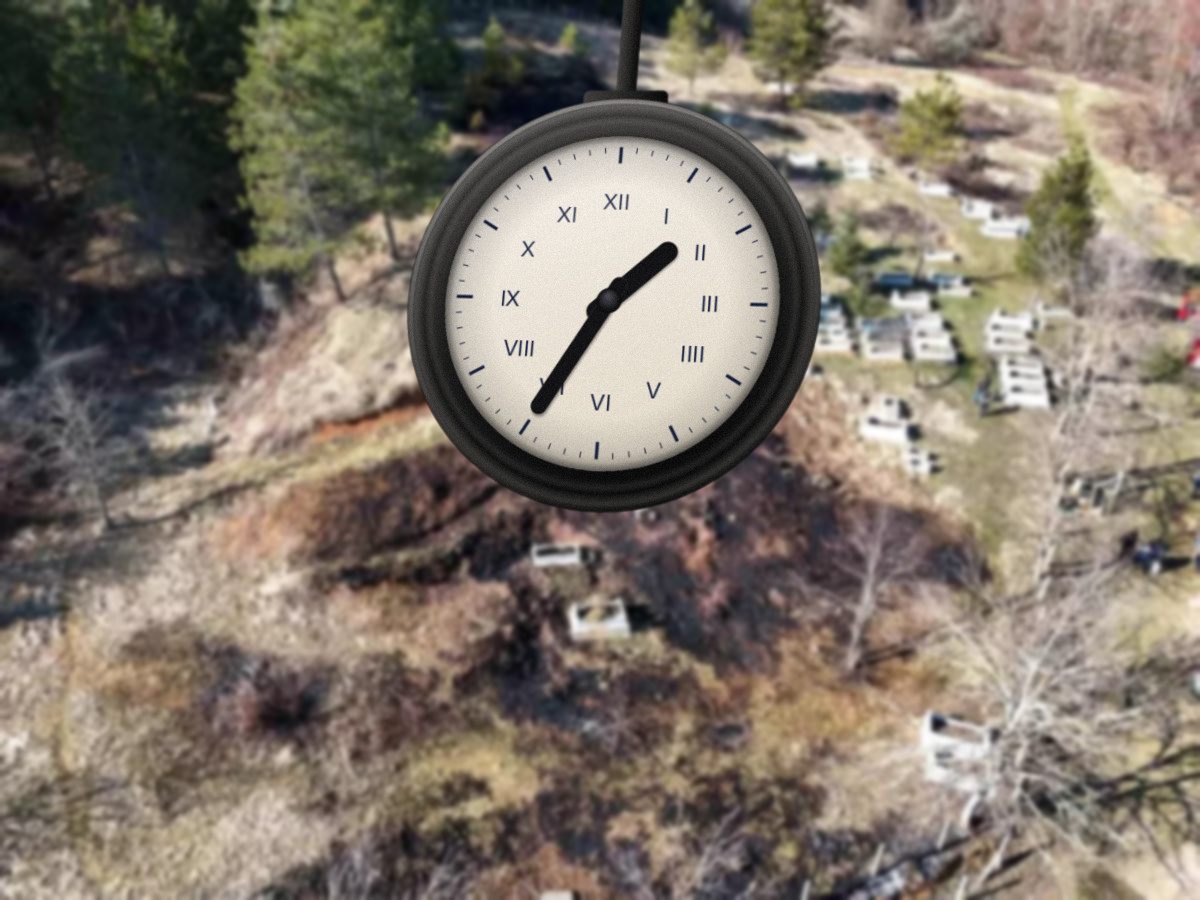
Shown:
1:35
